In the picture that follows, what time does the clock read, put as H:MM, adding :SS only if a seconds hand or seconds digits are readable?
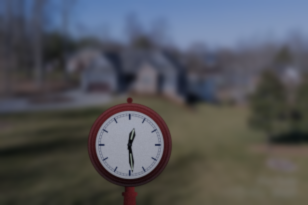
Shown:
12:29
